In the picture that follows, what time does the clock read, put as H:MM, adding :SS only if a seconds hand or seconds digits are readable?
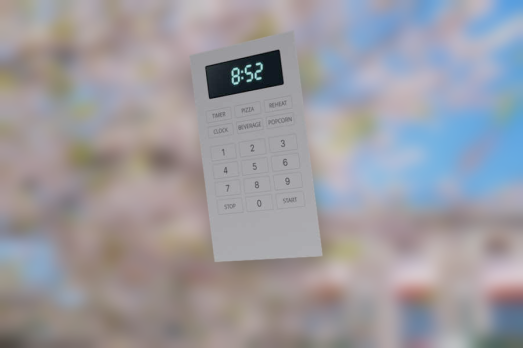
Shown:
8:52
